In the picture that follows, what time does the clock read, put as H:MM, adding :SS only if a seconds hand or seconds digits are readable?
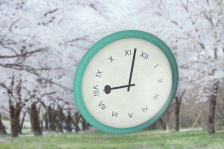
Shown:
7:57
